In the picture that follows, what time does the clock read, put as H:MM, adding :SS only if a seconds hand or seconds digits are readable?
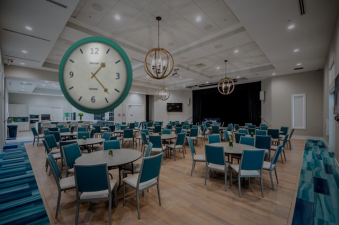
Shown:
1:23
